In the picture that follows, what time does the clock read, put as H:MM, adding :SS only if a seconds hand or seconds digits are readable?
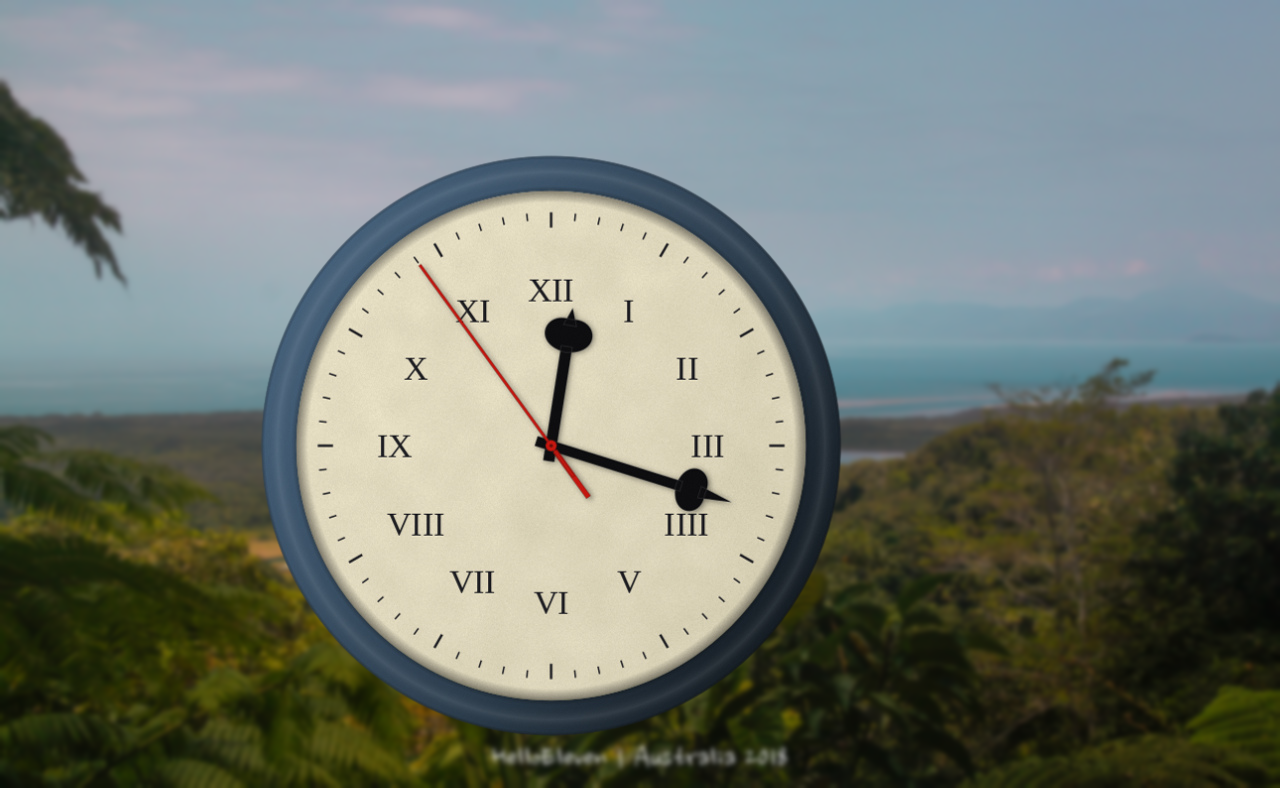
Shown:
12:17:54
